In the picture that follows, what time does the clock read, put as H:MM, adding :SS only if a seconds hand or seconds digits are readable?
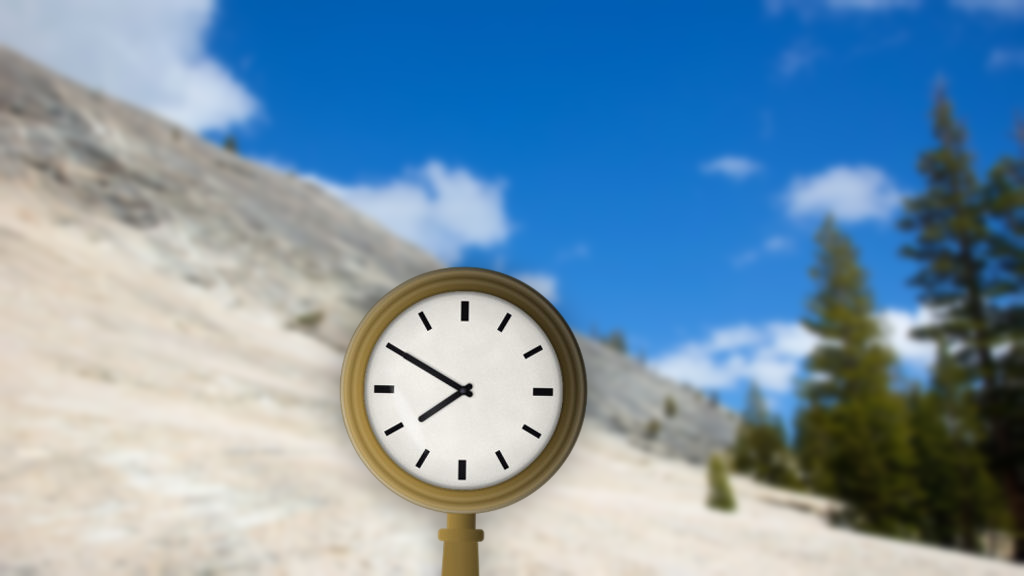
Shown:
7:50
